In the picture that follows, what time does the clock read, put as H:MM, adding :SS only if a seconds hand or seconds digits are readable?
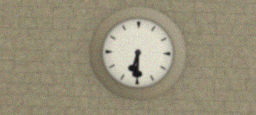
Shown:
6:30
